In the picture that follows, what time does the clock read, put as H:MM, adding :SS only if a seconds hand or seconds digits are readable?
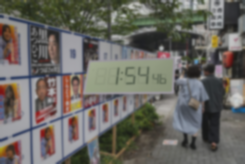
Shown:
1:54
